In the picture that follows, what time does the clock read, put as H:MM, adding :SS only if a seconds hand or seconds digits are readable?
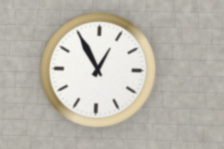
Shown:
12:55
